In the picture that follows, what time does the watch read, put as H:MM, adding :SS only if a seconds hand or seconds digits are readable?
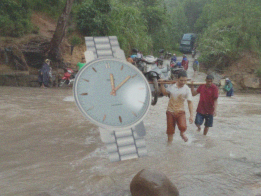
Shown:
12:09
